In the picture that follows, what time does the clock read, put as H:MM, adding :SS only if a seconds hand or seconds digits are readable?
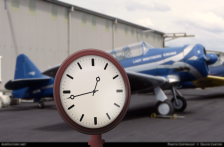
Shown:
12:43
